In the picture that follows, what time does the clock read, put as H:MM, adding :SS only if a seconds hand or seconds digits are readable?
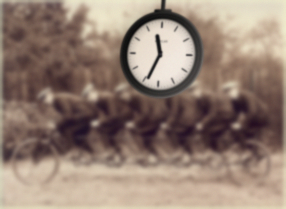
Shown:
11:34
